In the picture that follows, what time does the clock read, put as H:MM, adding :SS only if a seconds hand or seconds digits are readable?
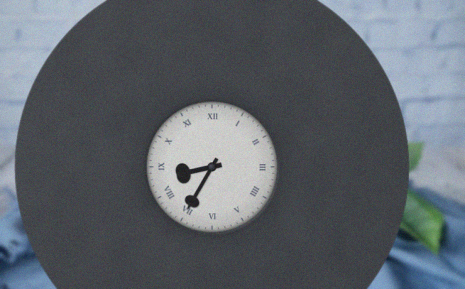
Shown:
8:35
